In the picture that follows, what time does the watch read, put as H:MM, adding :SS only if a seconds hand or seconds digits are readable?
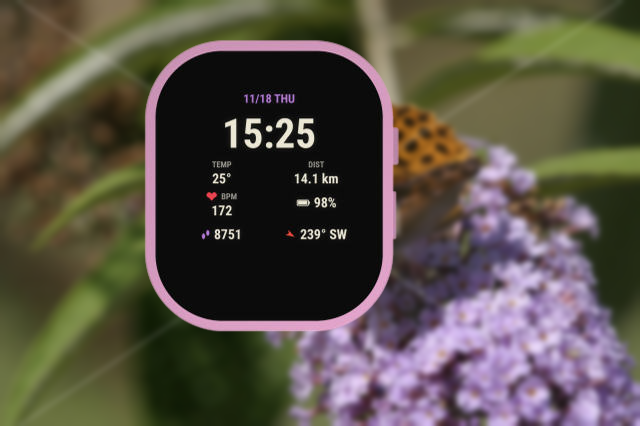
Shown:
15:25
